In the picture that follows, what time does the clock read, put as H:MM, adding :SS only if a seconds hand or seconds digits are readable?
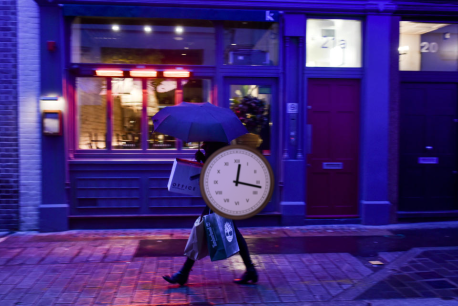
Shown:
12:17
